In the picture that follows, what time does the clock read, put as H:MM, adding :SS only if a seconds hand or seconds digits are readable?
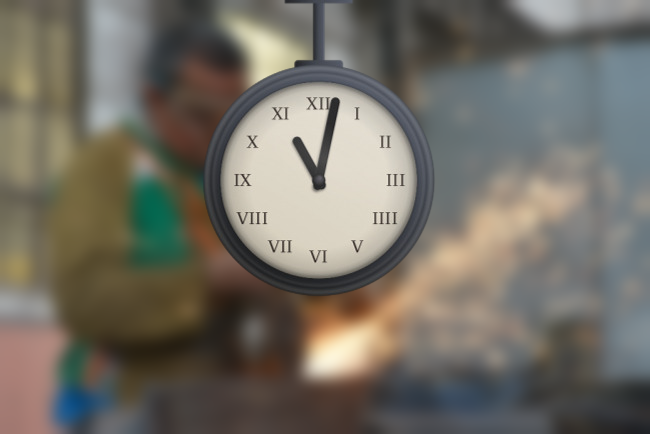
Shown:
11:02
